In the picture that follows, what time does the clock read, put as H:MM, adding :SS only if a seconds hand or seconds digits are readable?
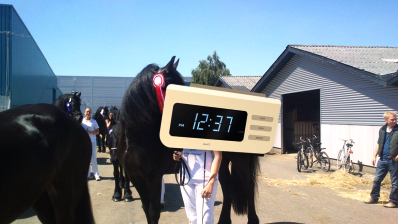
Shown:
12:37
